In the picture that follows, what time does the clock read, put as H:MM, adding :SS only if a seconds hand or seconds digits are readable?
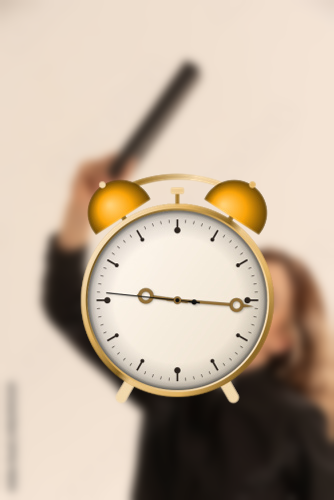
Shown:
9:15:46
